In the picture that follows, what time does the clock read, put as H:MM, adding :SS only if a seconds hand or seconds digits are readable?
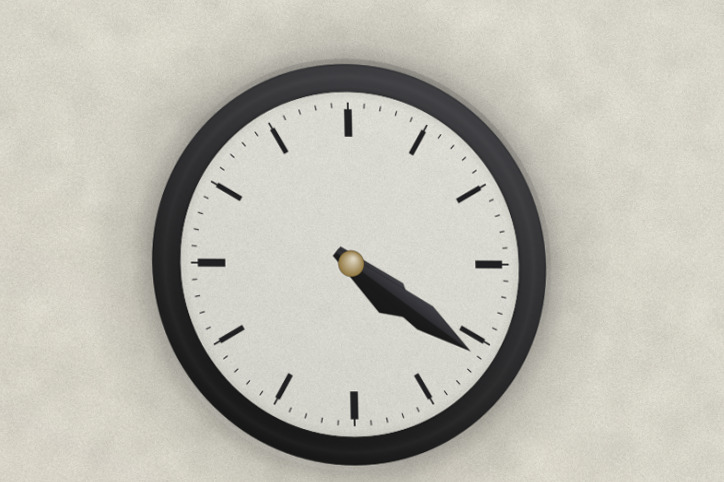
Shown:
4:21
